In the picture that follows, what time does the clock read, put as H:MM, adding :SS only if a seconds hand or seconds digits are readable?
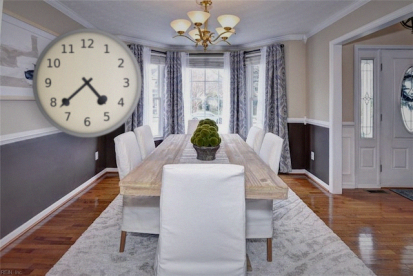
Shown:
4:38
